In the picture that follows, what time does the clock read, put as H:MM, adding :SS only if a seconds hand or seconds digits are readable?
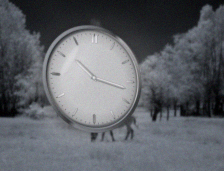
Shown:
10:17
